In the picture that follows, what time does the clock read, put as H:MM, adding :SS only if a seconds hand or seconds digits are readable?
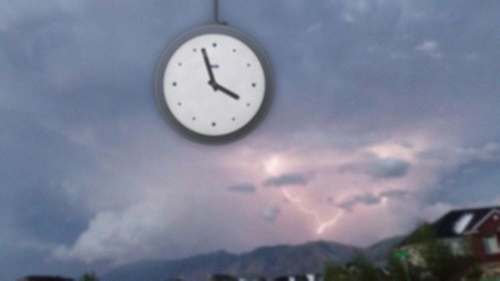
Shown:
3:57
